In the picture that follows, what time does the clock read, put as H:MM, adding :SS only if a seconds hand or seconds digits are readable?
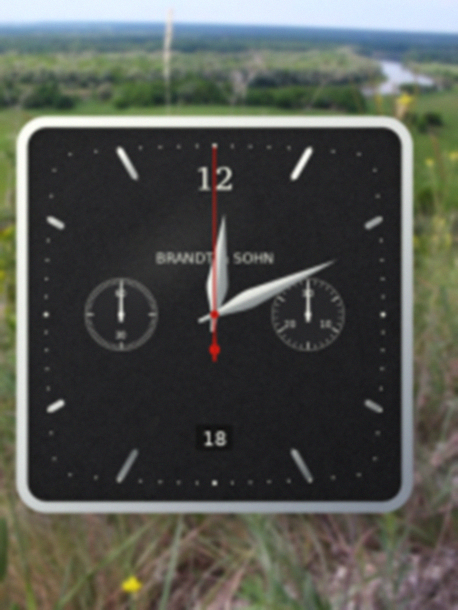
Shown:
12:11
